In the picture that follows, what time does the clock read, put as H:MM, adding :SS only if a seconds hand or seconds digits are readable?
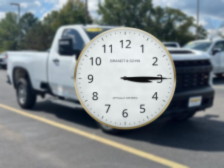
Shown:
3:15
